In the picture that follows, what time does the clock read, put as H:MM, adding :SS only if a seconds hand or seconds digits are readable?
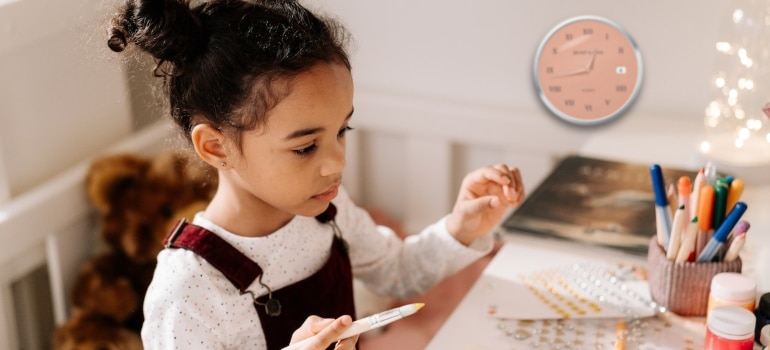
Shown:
12:43
